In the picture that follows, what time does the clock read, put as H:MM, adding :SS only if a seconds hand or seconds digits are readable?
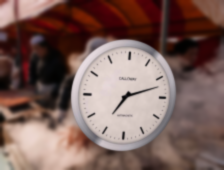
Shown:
7:12
